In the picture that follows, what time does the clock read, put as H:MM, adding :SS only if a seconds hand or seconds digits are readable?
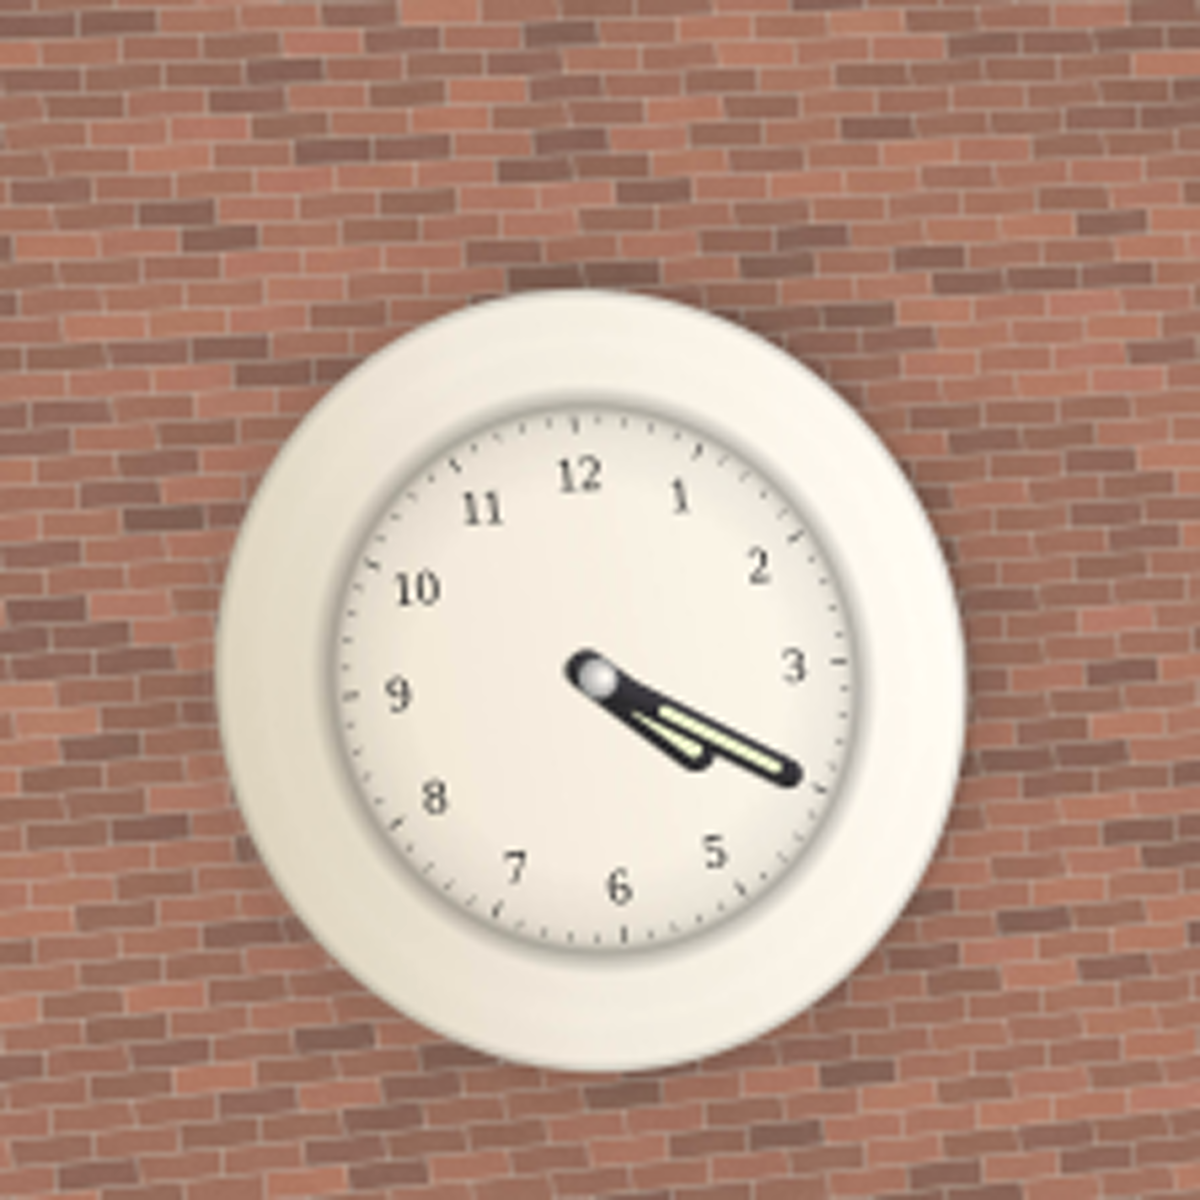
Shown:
4:20
